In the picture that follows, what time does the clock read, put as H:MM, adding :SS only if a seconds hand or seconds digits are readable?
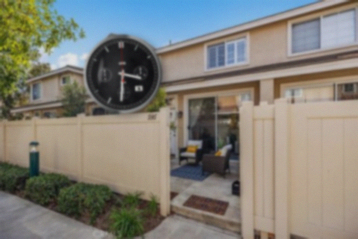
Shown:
3:31
